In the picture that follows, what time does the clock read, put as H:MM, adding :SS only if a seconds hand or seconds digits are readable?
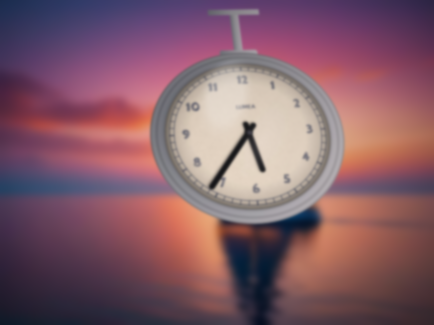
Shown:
5:36
